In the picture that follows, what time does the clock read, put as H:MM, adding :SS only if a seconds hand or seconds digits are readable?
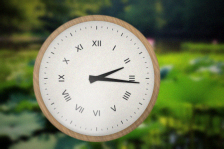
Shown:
2:16
